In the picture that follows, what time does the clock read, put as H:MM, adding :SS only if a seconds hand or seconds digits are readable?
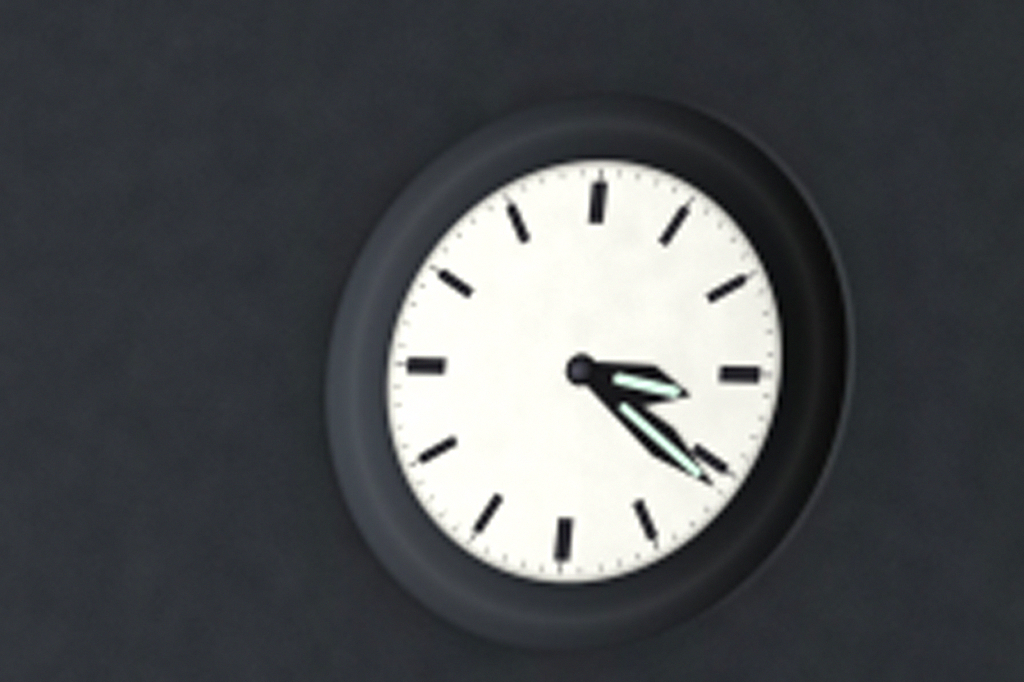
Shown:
3:21
